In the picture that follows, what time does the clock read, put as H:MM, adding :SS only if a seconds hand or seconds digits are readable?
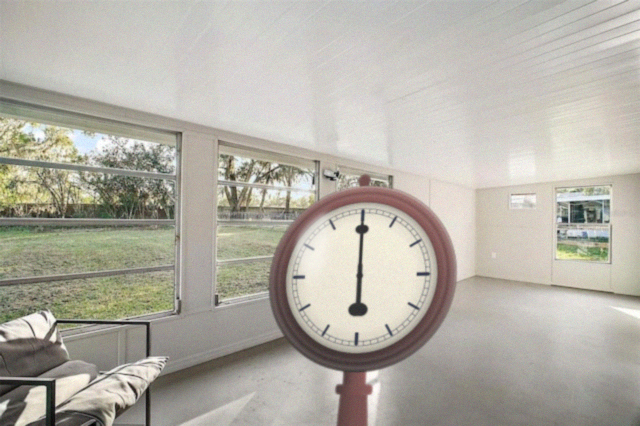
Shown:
6:00
